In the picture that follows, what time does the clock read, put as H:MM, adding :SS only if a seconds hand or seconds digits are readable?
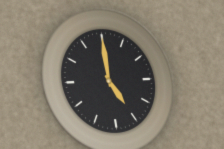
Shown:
5:00
